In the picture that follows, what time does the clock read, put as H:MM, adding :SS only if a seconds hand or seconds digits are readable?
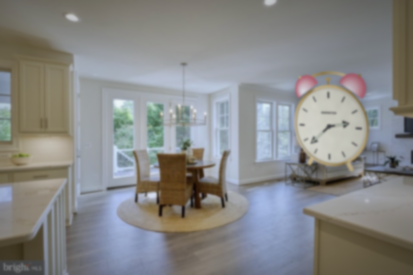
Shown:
2:38
